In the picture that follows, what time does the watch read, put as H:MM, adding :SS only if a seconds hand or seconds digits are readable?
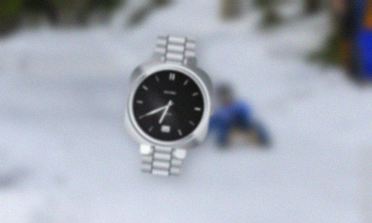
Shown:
6:40
